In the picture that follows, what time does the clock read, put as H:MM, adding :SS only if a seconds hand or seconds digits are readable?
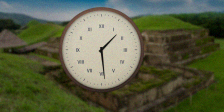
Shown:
1:29
